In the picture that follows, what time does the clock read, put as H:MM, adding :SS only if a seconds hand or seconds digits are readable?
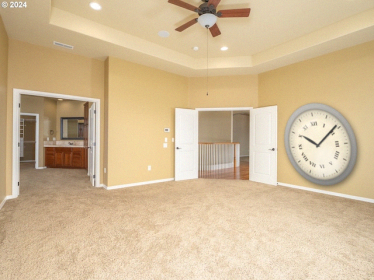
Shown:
10:09
